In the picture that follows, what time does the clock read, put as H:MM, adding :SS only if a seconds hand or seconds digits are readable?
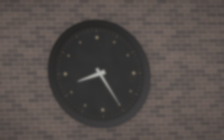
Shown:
8:25
